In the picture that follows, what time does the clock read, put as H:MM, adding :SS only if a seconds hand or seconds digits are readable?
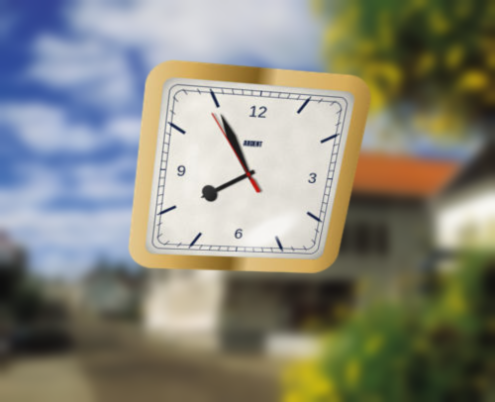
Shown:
7:54:54
